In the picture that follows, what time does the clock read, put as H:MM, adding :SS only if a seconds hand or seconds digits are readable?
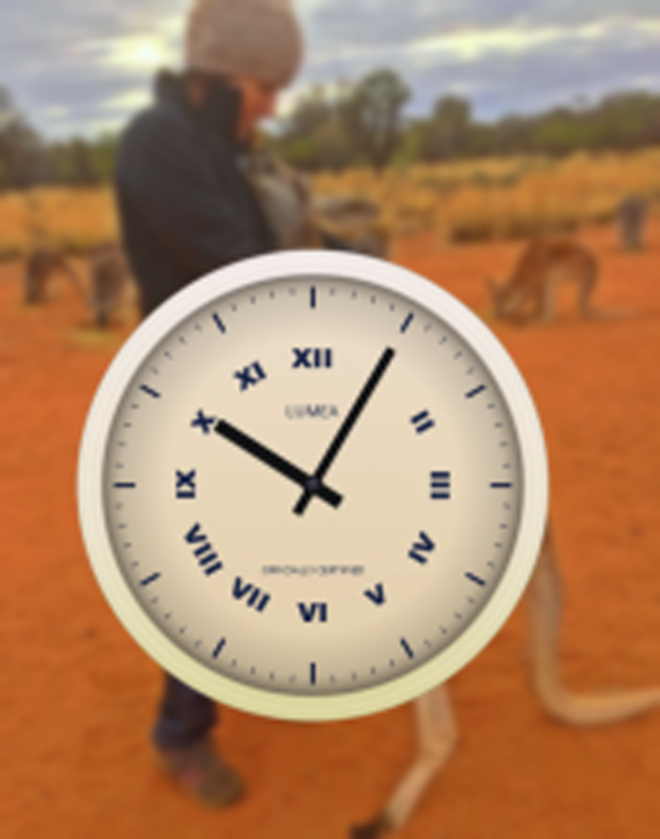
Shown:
10:05
